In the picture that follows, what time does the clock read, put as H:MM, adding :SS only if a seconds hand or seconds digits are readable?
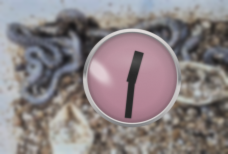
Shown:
12:31
